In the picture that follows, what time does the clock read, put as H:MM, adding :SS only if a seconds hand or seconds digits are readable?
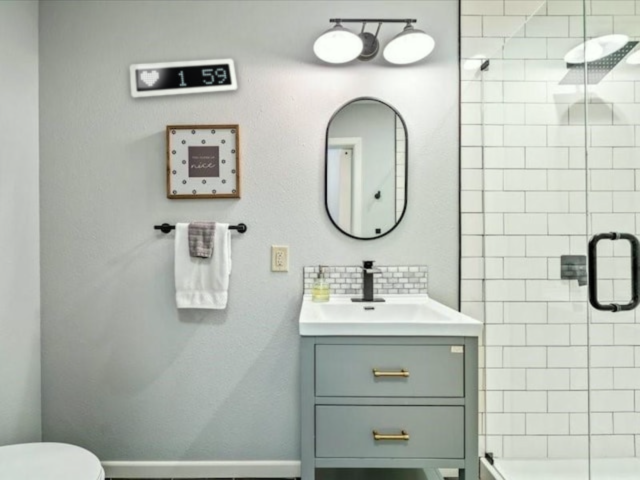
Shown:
1:59
